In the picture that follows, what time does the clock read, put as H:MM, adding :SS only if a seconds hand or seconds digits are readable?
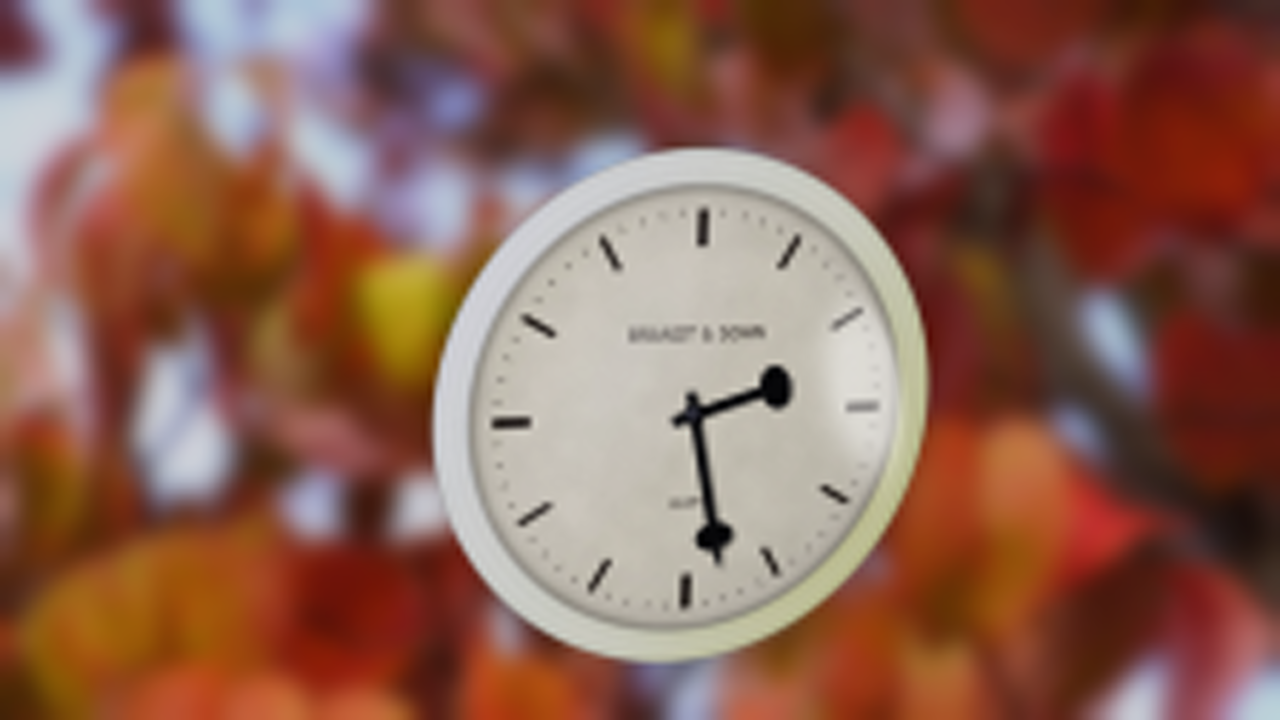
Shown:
2:28
